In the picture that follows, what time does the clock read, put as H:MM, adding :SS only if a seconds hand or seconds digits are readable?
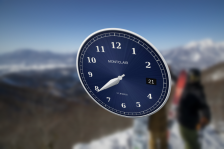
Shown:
7:39
